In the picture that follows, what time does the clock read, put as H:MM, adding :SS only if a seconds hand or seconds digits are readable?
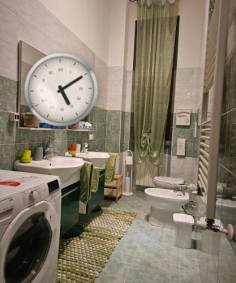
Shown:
5:10
